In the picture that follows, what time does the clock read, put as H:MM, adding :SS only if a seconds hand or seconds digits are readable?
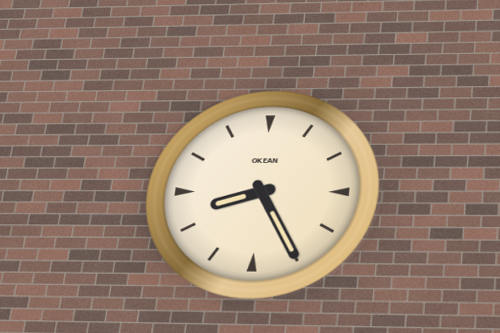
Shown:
8:25
